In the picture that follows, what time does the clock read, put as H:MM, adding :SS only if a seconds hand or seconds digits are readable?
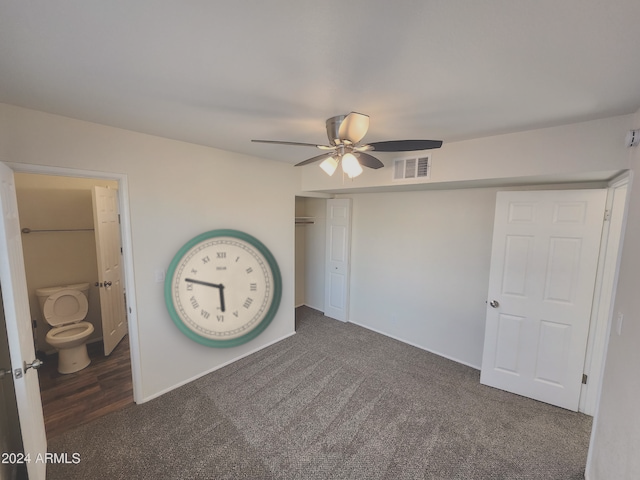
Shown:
5:47
